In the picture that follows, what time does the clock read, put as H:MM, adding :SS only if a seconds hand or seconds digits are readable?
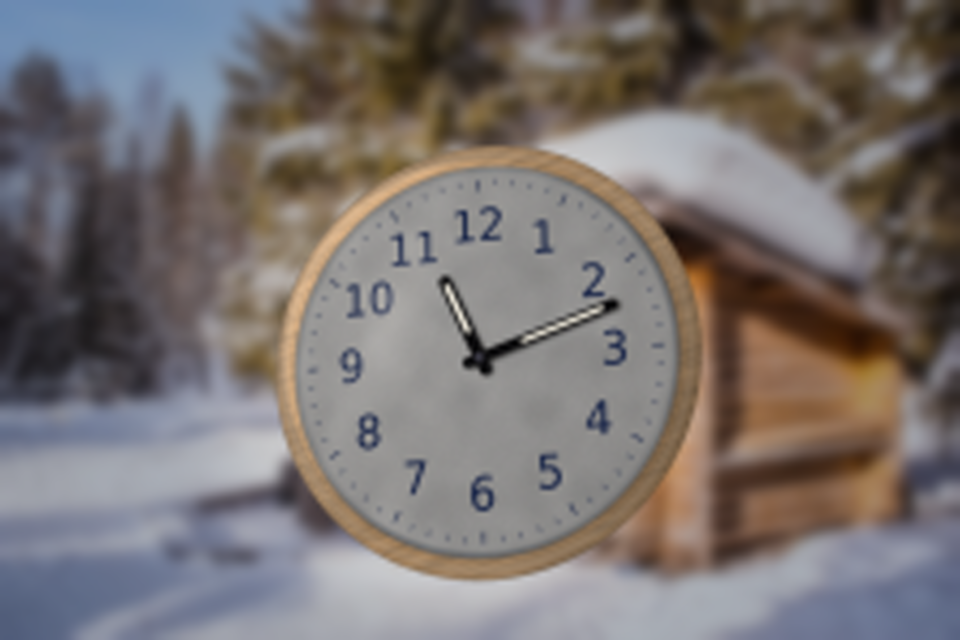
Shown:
11:12
